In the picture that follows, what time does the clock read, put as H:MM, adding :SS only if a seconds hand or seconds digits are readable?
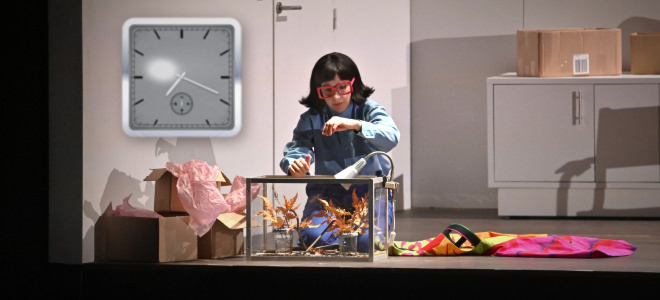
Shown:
7:19
